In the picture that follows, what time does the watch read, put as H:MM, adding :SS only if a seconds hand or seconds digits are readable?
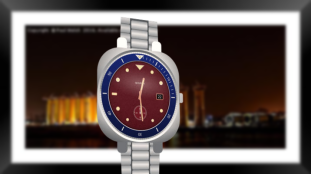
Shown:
12:29
